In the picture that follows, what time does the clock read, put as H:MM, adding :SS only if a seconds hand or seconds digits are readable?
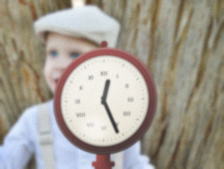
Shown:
12:26
